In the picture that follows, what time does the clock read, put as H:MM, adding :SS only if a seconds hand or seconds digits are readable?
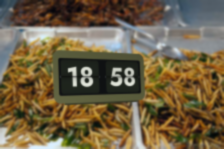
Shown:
18:58
